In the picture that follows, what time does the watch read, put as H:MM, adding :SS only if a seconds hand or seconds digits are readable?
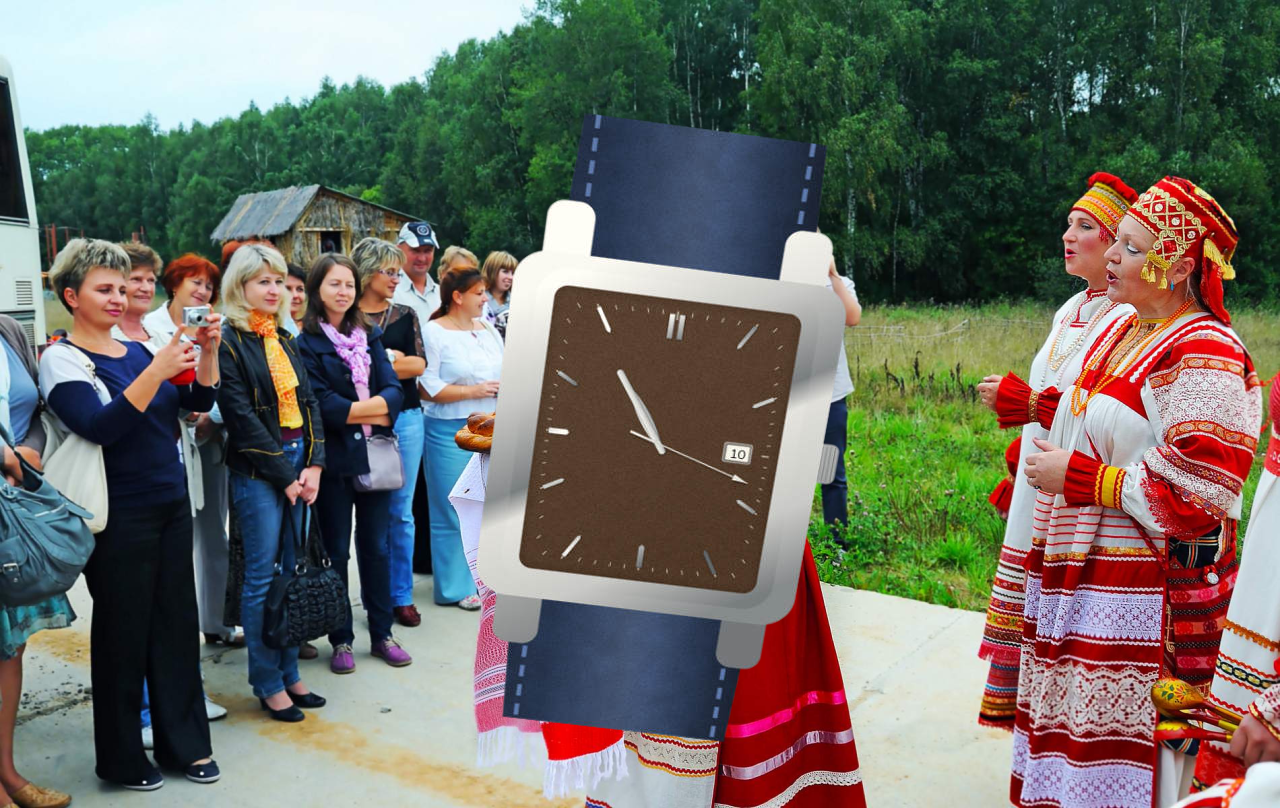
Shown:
10:54:18
